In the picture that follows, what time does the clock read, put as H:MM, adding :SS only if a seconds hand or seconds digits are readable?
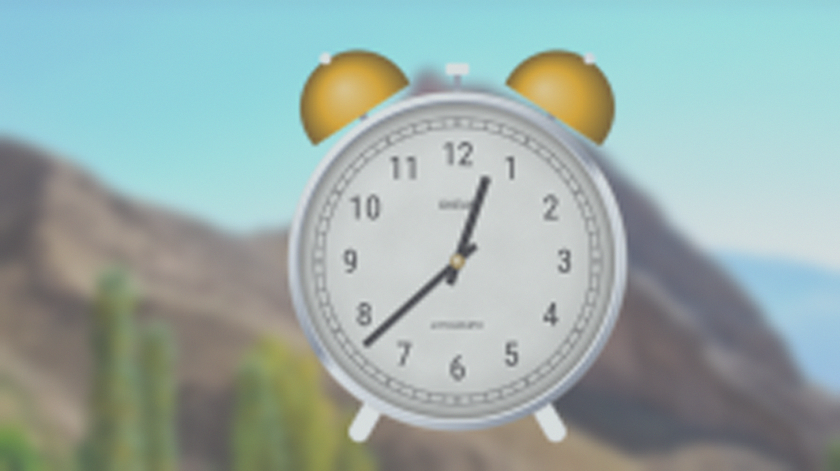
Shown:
12:38
